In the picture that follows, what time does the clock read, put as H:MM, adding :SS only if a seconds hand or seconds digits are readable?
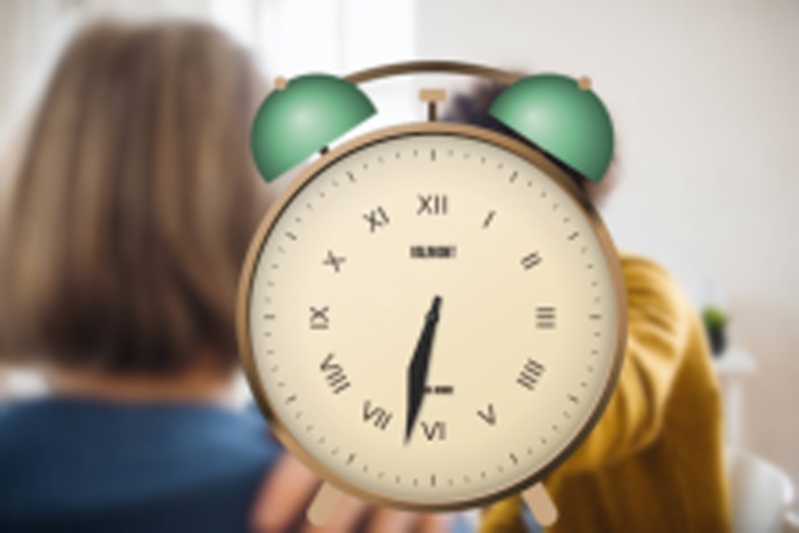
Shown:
6:32
